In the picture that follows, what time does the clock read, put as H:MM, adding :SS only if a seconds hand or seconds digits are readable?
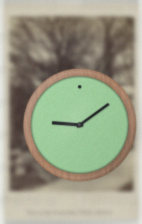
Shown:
9:09
